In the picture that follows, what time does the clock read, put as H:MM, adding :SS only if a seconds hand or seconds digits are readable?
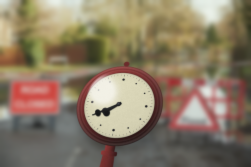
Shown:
7:40
